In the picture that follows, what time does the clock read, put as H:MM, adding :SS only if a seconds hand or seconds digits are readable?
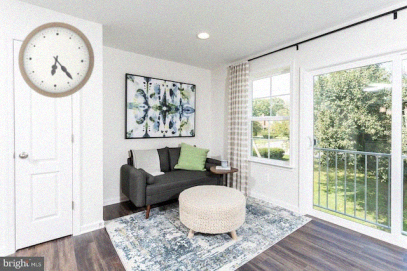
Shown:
6:23
